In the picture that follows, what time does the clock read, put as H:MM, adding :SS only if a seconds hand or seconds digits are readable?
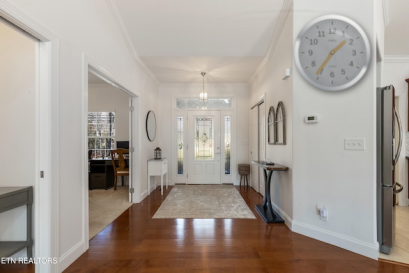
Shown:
1:36
